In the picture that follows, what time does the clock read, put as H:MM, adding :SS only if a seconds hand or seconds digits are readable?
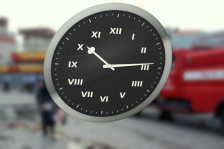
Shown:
10:14
